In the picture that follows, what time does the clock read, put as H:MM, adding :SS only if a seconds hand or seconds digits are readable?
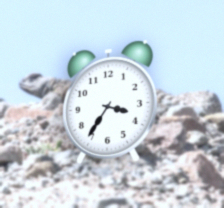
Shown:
3:36
